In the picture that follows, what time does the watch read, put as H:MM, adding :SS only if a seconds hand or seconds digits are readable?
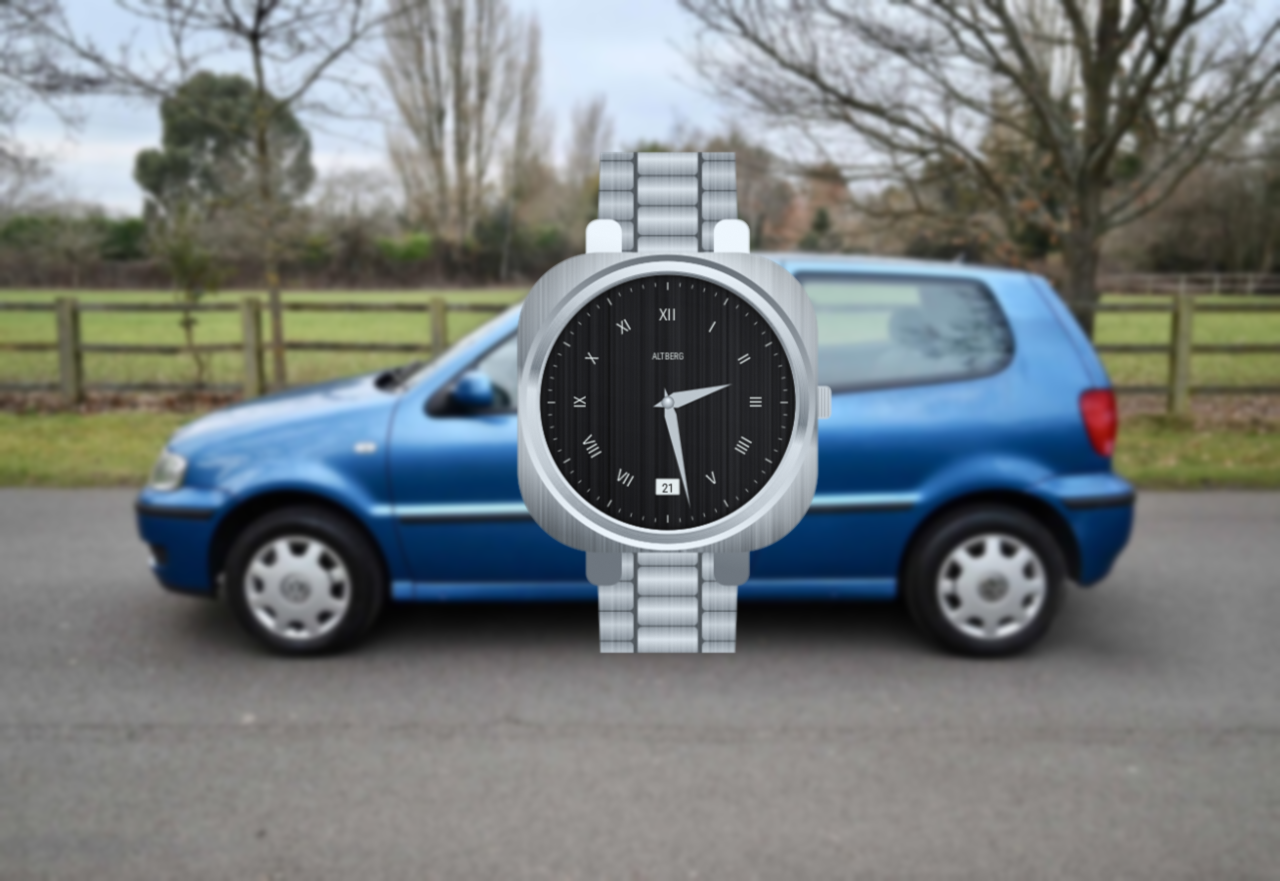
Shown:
2:28
